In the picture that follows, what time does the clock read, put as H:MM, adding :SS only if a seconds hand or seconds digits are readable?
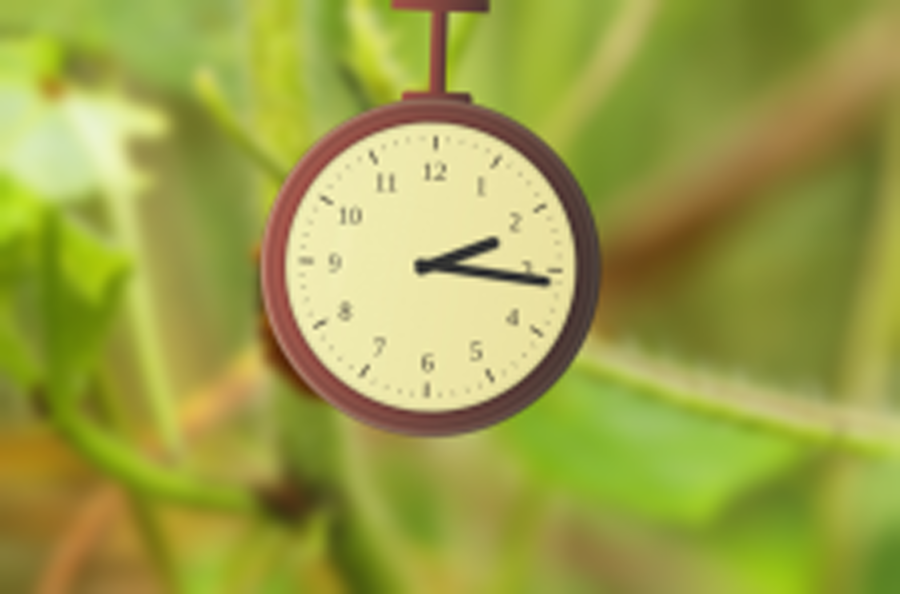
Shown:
2:16
